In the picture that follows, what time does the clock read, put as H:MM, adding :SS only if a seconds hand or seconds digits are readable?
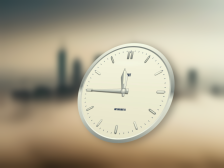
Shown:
11:45
